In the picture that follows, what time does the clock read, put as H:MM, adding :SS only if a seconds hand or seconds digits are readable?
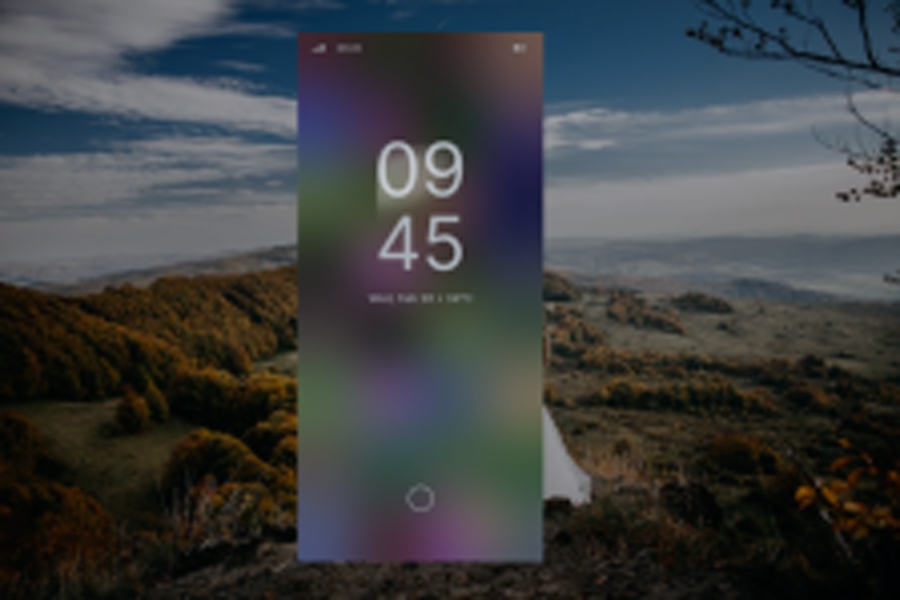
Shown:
9:45
